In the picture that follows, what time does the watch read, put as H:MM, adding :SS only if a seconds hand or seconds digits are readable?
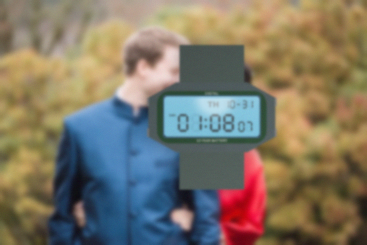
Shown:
1:08:07
